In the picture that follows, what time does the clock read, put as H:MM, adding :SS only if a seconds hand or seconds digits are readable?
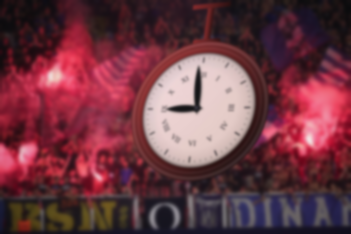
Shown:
8:59
